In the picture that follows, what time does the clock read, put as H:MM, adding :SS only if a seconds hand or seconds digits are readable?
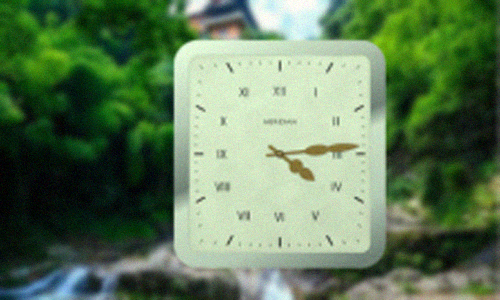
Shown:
4:14
